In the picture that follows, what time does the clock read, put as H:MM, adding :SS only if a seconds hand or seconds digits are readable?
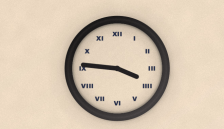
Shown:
3:46
